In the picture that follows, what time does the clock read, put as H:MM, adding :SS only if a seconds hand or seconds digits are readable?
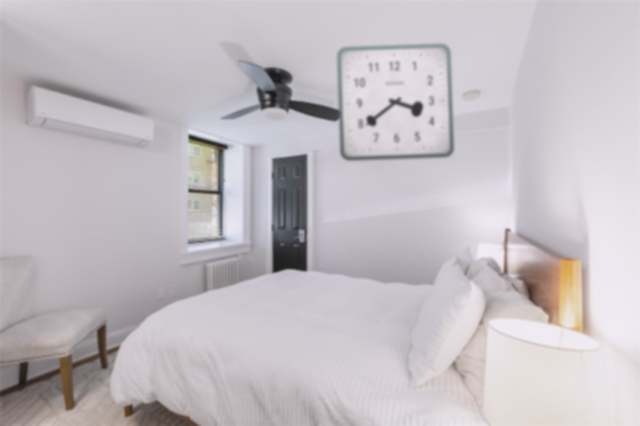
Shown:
3:39
